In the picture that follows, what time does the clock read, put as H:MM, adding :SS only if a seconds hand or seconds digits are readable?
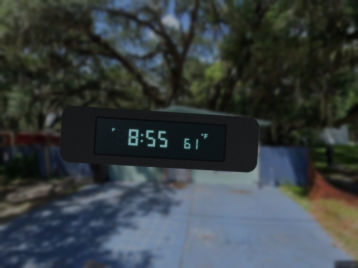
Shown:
8:55
